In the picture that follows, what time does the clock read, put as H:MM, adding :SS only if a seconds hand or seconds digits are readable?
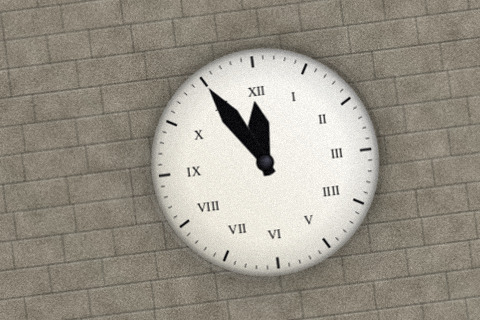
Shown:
11:55
